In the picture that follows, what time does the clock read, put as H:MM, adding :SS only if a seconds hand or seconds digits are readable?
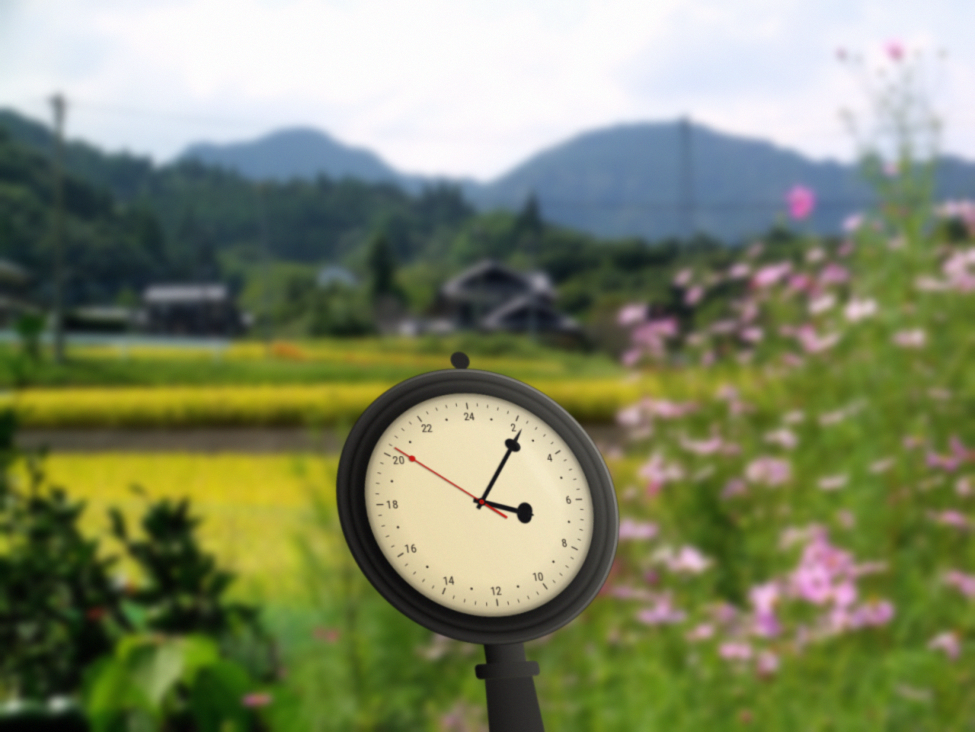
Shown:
7:05:51
